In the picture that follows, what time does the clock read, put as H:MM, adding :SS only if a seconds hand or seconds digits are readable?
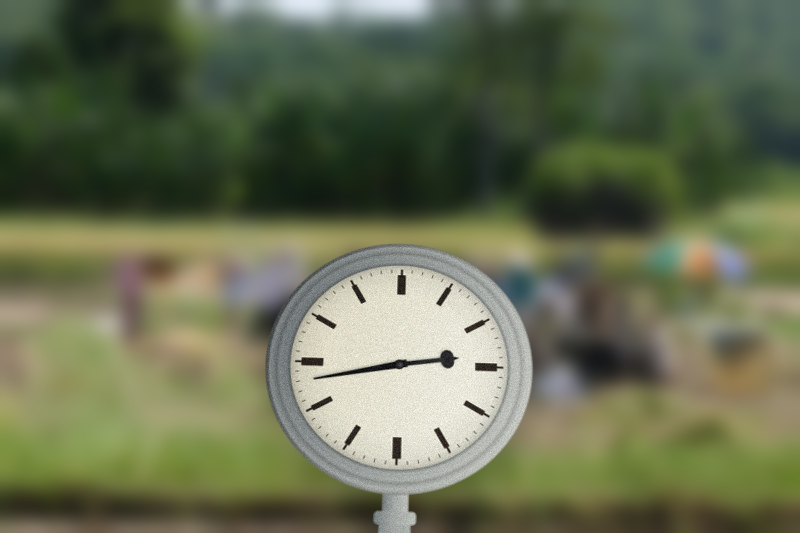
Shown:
2:43
